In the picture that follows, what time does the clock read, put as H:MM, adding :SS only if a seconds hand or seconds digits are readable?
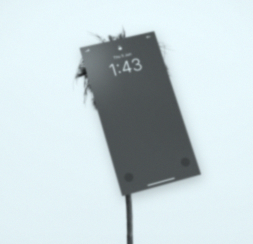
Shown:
1:43
